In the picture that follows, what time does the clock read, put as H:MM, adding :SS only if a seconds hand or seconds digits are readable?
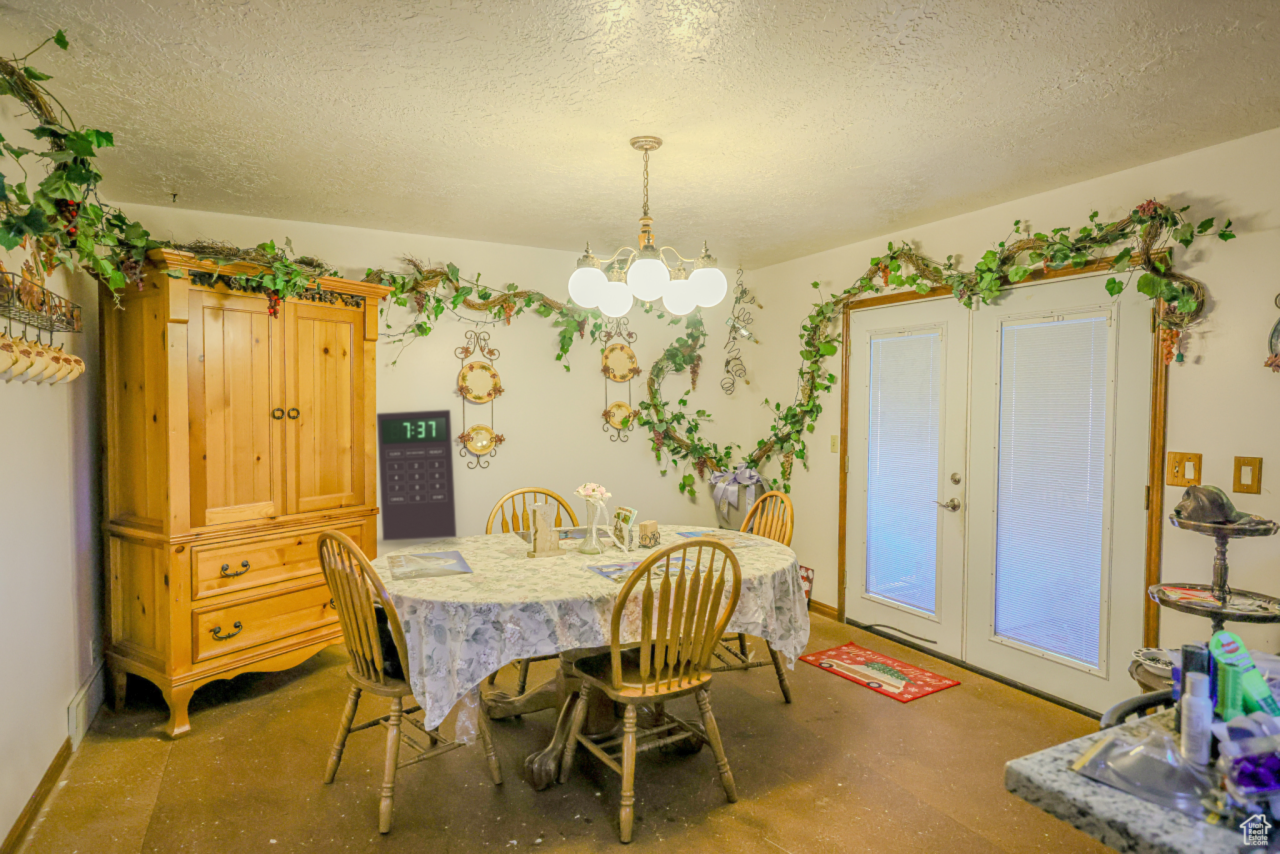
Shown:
7:37
